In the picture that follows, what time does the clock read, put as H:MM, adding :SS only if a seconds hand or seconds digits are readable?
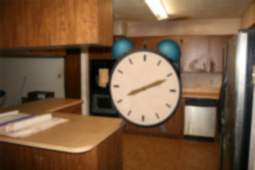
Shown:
8:11
